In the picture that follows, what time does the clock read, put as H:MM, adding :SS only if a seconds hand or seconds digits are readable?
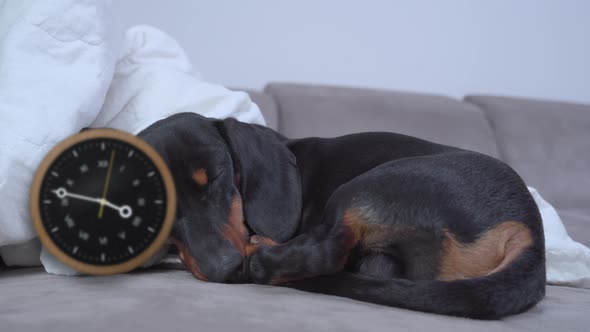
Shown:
3:47:02
